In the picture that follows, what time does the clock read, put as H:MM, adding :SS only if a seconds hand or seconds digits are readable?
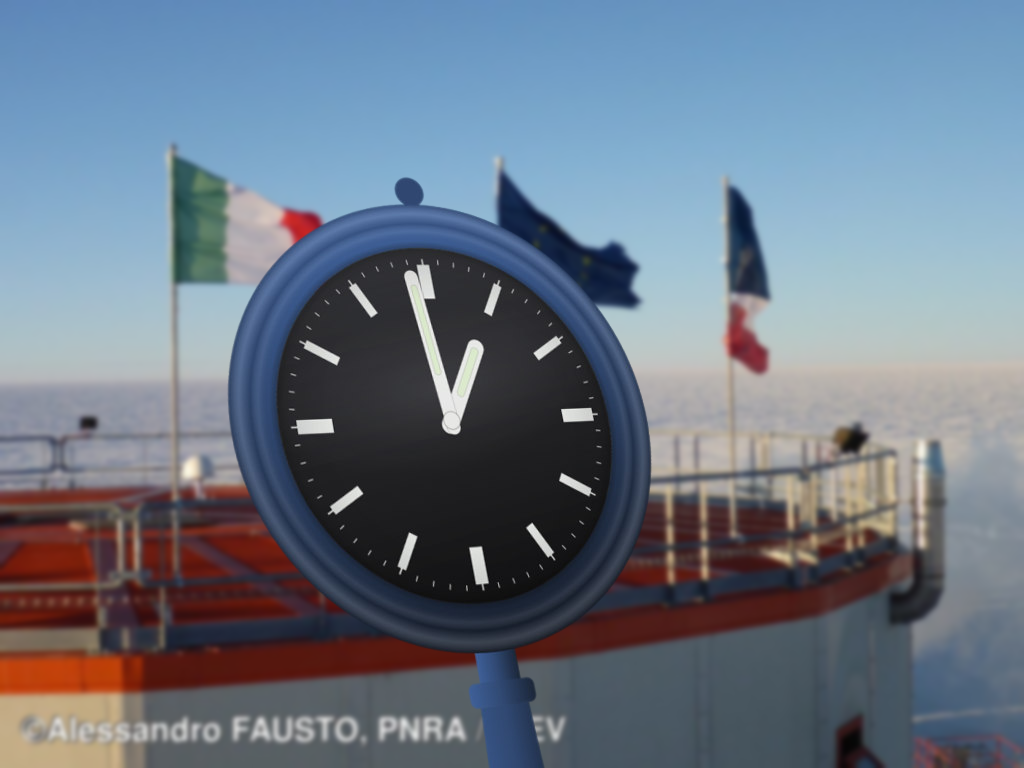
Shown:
12:59
